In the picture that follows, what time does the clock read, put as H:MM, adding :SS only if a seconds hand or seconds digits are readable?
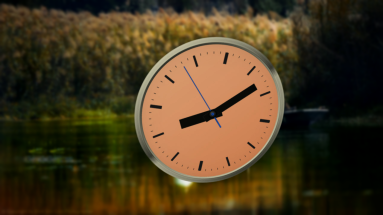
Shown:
8:07:53
